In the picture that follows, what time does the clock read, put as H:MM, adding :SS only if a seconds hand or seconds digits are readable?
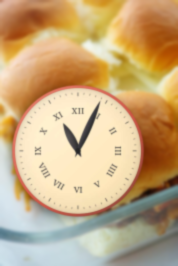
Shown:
11:04
